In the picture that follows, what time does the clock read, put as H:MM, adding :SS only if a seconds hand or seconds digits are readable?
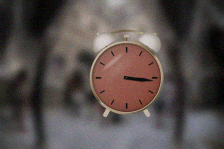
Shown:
3:16
